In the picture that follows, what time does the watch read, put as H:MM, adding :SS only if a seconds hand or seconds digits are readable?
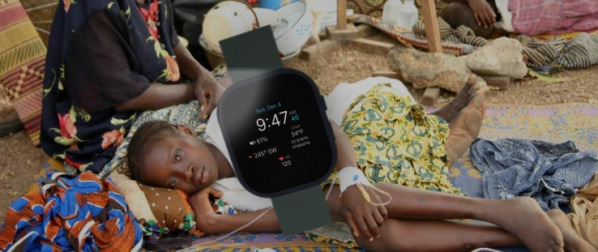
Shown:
9:47
